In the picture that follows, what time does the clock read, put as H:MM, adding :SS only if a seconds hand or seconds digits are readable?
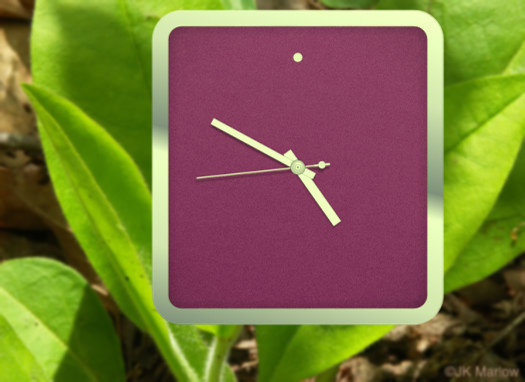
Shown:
4:49:44
